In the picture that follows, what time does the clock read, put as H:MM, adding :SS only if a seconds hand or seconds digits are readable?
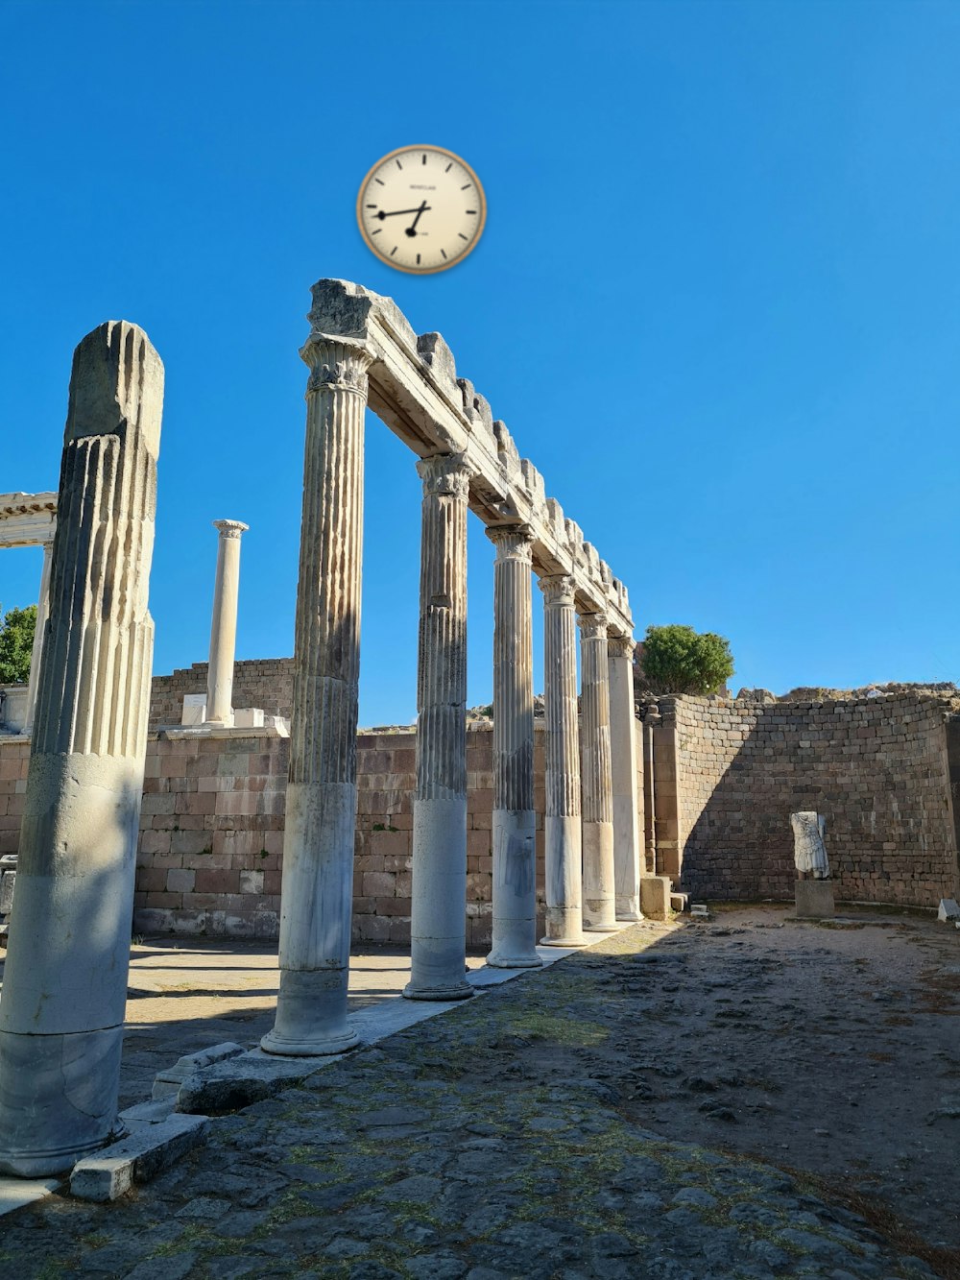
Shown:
6:43
